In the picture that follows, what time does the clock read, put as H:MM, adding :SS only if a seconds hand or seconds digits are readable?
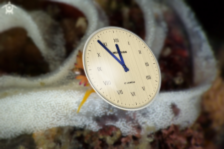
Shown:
11:54
